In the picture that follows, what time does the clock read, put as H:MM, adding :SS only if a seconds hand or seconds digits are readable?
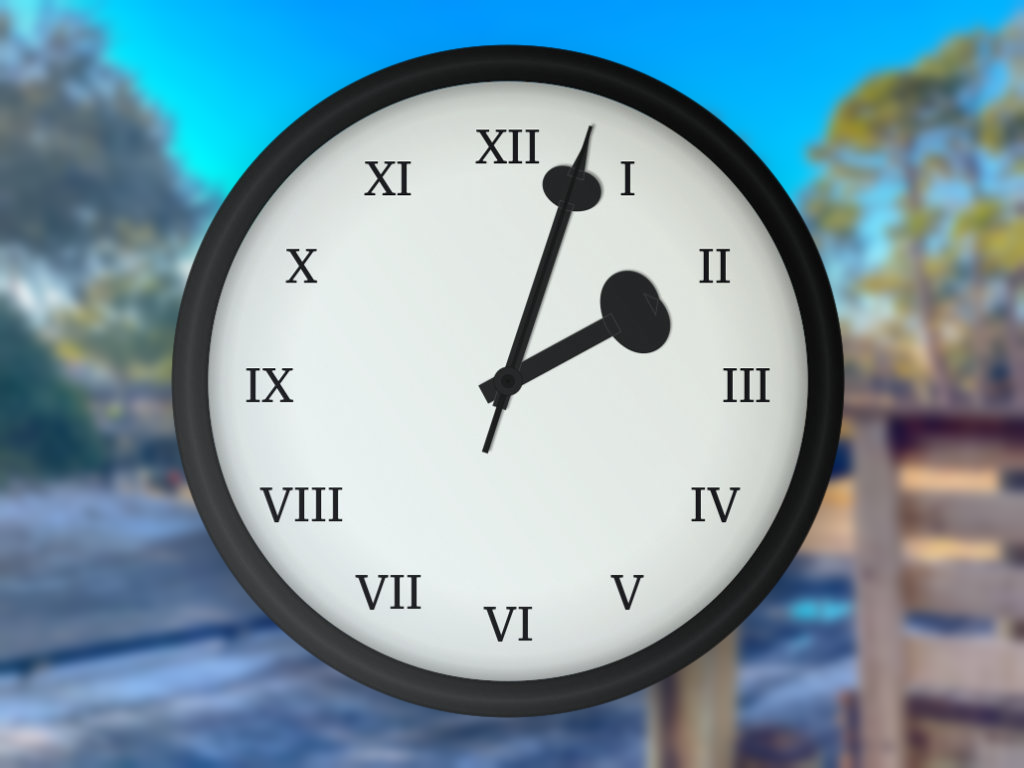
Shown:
2:03:03
